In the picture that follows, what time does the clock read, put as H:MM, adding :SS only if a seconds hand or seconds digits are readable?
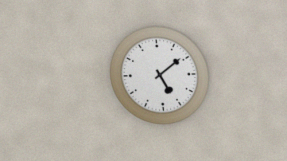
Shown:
5:09
